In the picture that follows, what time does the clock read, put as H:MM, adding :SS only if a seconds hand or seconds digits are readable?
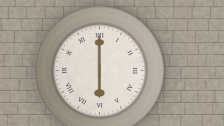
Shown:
6:00
